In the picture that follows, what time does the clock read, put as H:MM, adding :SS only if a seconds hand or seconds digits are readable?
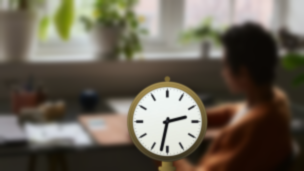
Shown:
2:32
